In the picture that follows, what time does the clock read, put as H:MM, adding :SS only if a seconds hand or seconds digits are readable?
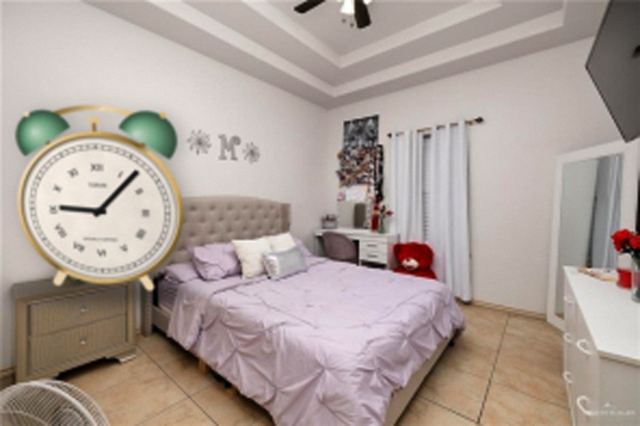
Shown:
9:07
